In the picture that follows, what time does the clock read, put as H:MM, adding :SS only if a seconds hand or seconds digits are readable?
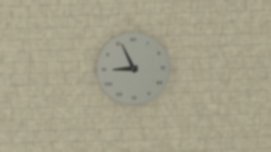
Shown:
8:56
